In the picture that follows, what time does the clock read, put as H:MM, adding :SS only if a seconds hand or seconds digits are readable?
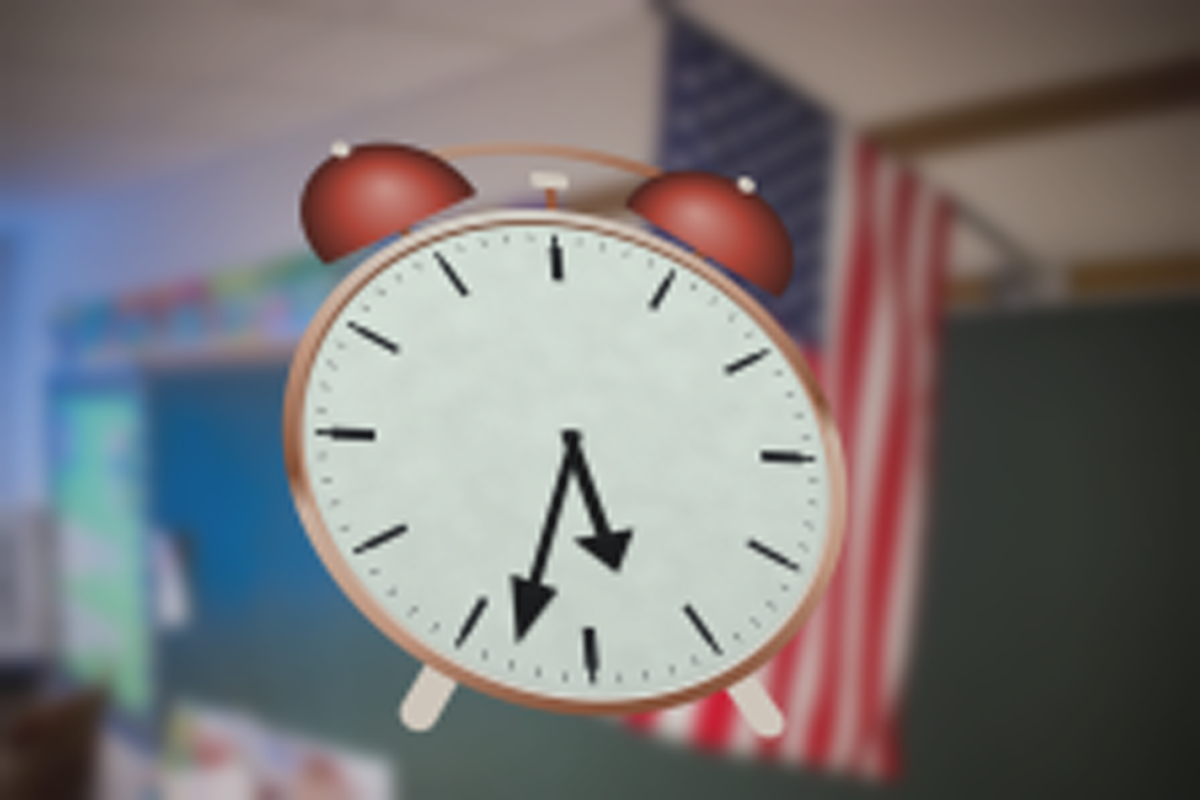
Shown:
5:33
